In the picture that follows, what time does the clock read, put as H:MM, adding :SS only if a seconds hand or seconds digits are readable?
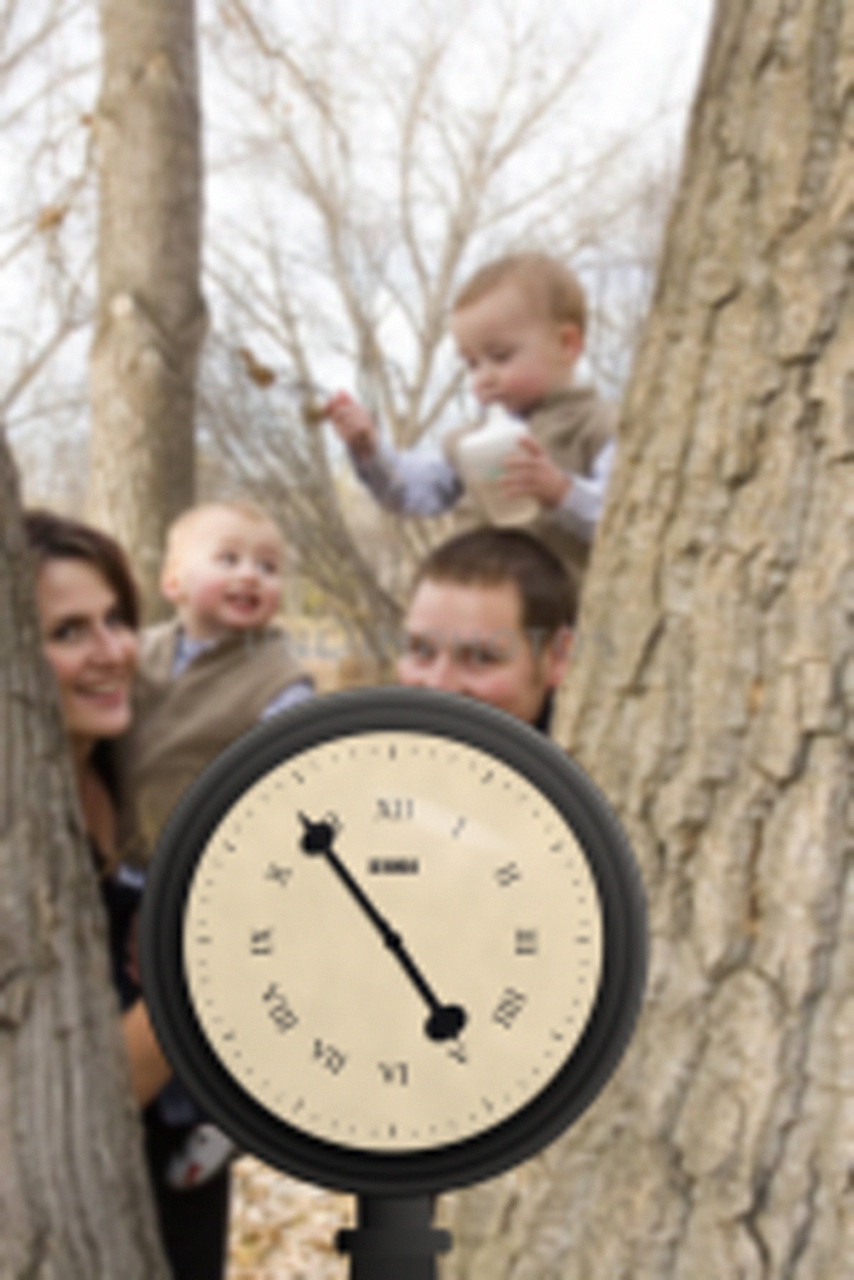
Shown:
4:54
